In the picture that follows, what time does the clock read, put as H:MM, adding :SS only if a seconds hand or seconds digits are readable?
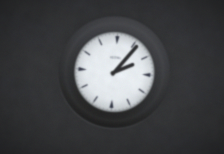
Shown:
2:06
